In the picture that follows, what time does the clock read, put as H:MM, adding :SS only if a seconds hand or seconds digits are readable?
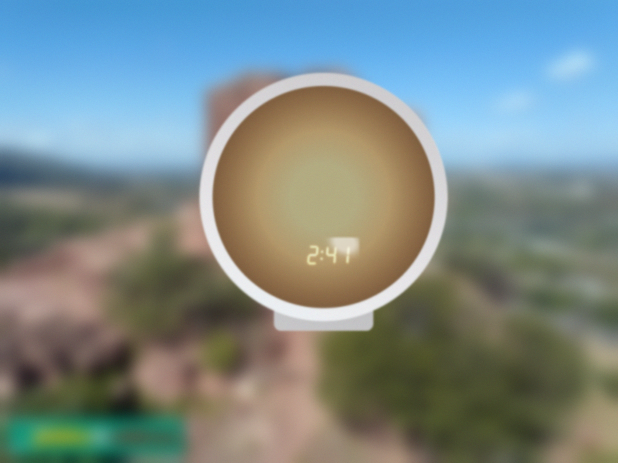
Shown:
2:41
